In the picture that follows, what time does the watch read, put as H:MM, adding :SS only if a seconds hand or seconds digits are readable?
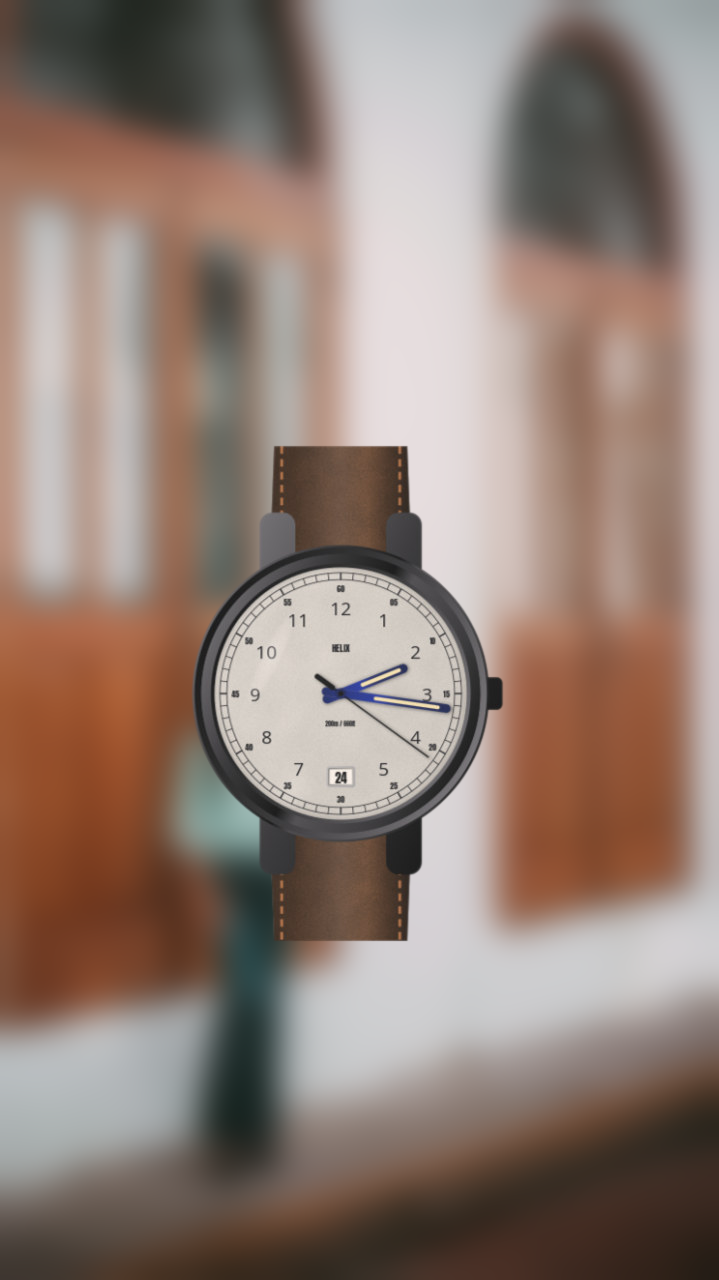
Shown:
2:16:21
